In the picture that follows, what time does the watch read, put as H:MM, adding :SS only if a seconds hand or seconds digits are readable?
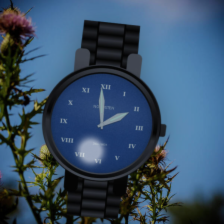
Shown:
1:59
